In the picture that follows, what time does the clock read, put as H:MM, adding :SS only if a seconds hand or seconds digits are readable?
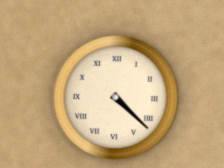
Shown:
4:22
